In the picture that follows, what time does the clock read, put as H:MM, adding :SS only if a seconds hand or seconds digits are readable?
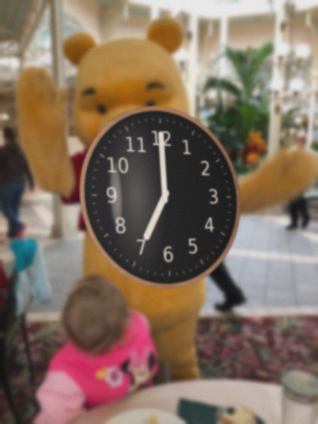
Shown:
7:00
